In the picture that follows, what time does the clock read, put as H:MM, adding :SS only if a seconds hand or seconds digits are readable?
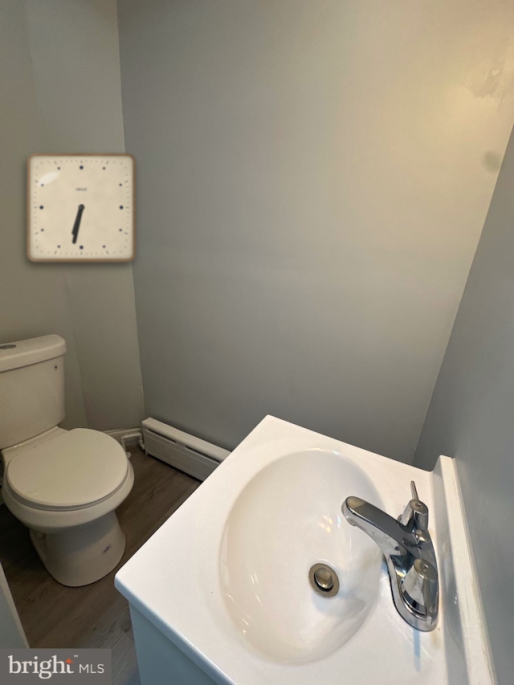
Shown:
6:32
